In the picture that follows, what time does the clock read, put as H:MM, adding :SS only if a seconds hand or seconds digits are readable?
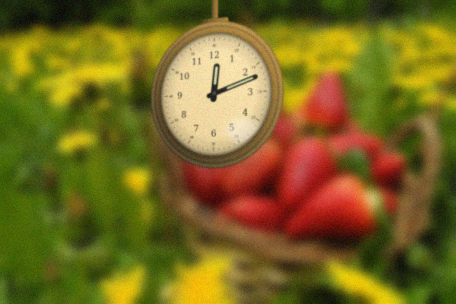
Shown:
12:12
